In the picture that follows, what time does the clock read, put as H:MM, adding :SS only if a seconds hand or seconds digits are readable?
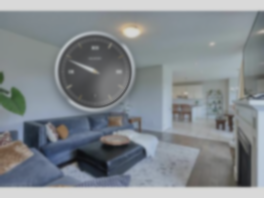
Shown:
9:49
